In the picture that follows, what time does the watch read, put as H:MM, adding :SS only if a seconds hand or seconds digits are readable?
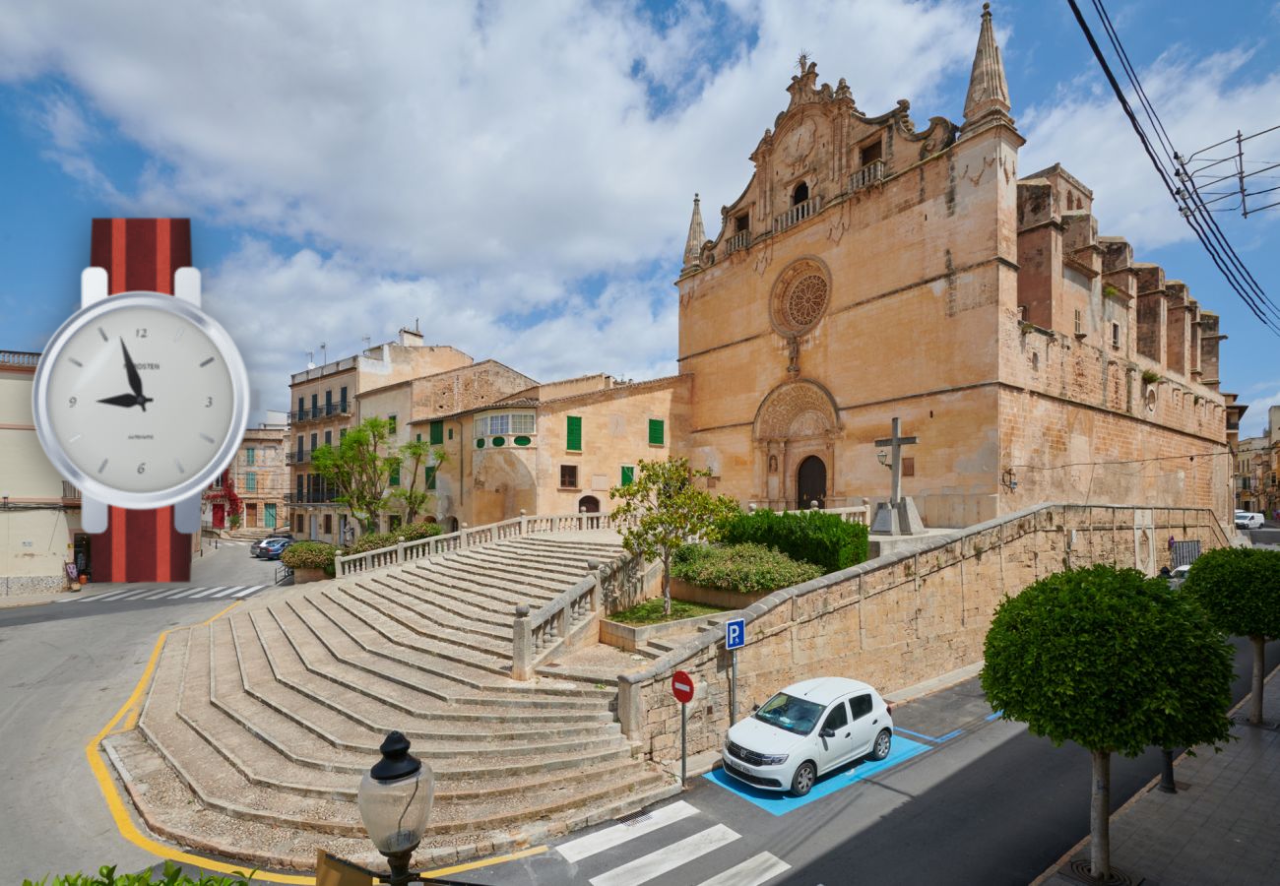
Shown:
8:57
